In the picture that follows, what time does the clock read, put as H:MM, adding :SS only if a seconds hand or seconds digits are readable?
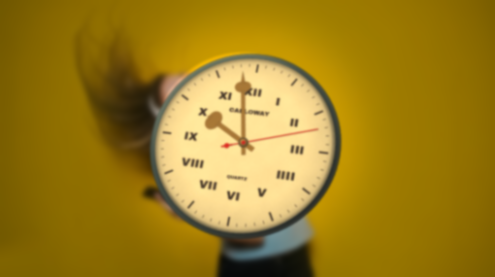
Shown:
9:58:12
